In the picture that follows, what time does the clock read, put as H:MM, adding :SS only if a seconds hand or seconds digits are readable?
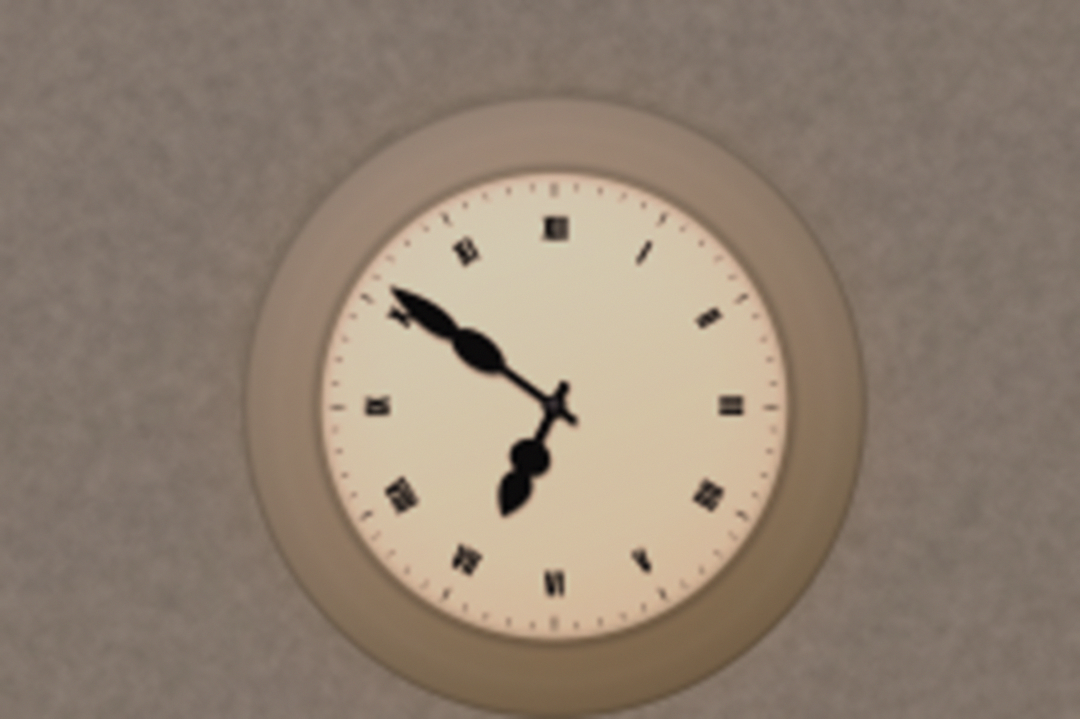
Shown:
6:51
